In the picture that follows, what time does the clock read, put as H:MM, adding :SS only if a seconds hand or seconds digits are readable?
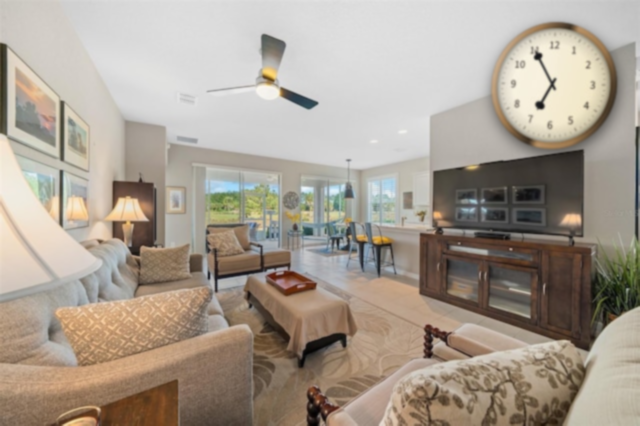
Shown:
6:55
